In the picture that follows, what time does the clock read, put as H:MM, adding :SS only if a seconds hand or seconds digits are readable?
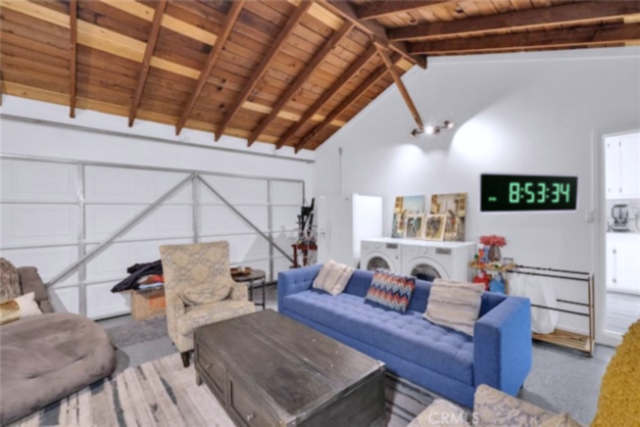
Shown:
8:53:34
